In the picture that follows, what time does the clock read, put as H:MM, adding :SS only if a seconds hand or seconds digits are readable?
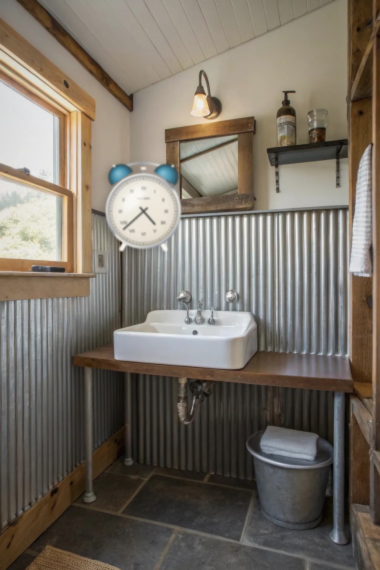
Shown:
4:38
